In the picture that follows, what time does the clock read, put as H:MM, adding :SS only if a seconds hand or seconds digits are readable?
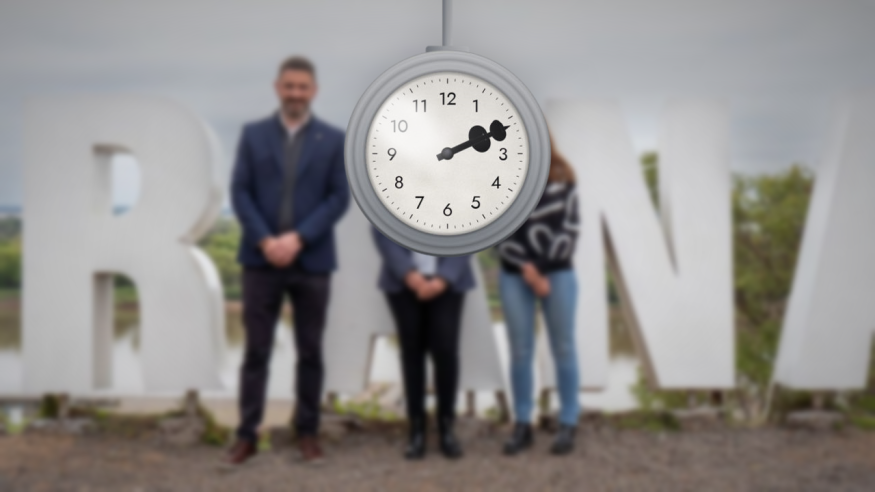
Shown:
2:11
